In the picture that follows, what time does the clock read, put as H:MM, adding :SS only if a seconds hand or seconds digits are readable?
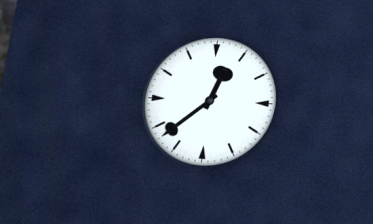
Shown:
12:38
